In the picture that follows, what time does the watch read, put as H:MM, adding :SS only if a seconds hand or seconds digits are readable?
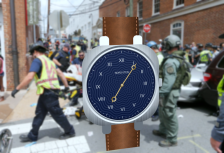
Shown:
7:06
